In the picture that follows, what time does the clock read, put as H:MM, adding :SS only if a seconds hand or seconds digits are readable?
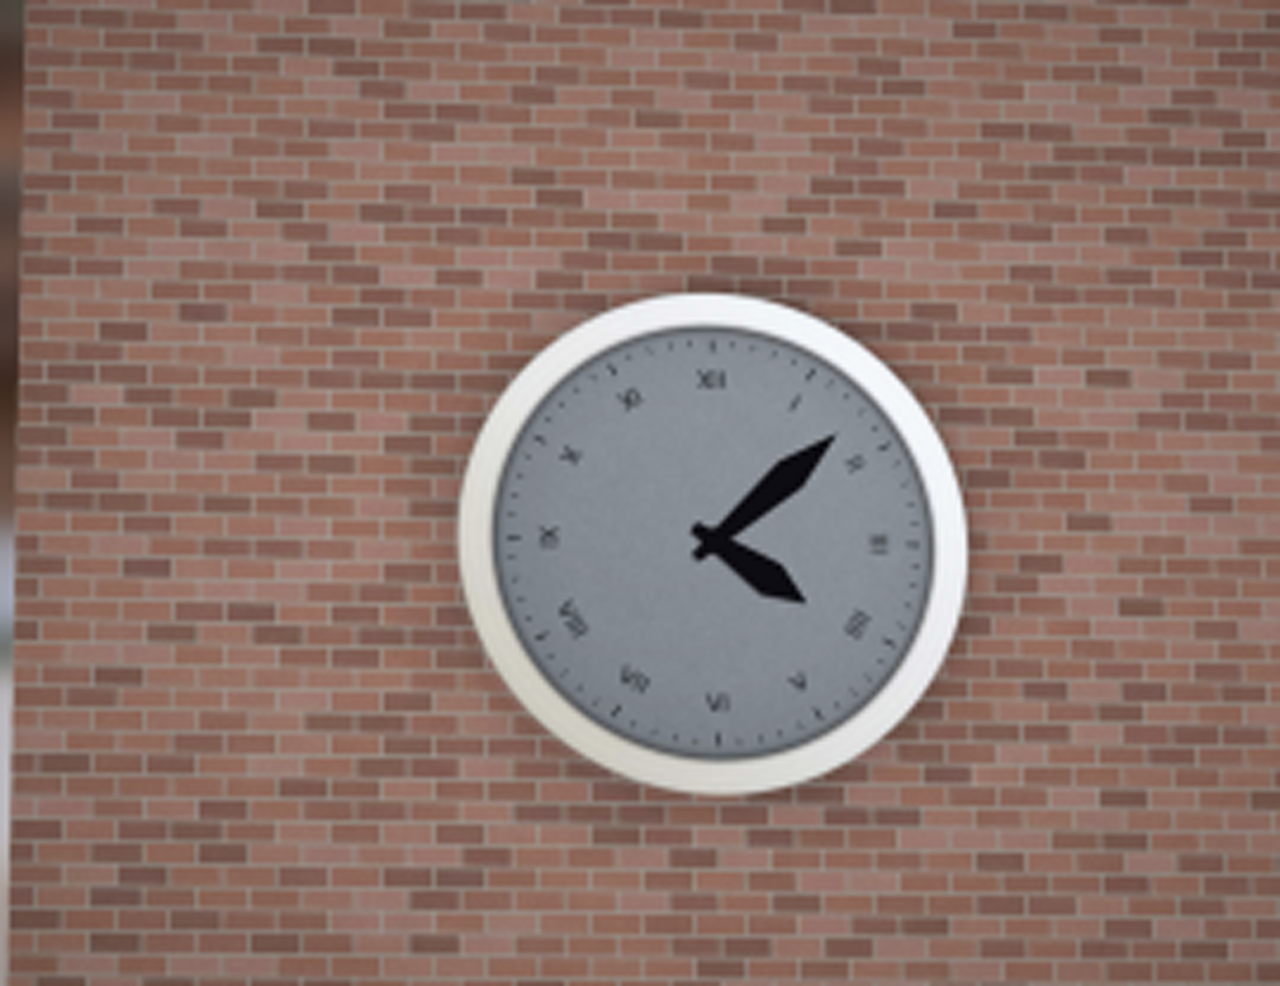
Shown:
4:08
